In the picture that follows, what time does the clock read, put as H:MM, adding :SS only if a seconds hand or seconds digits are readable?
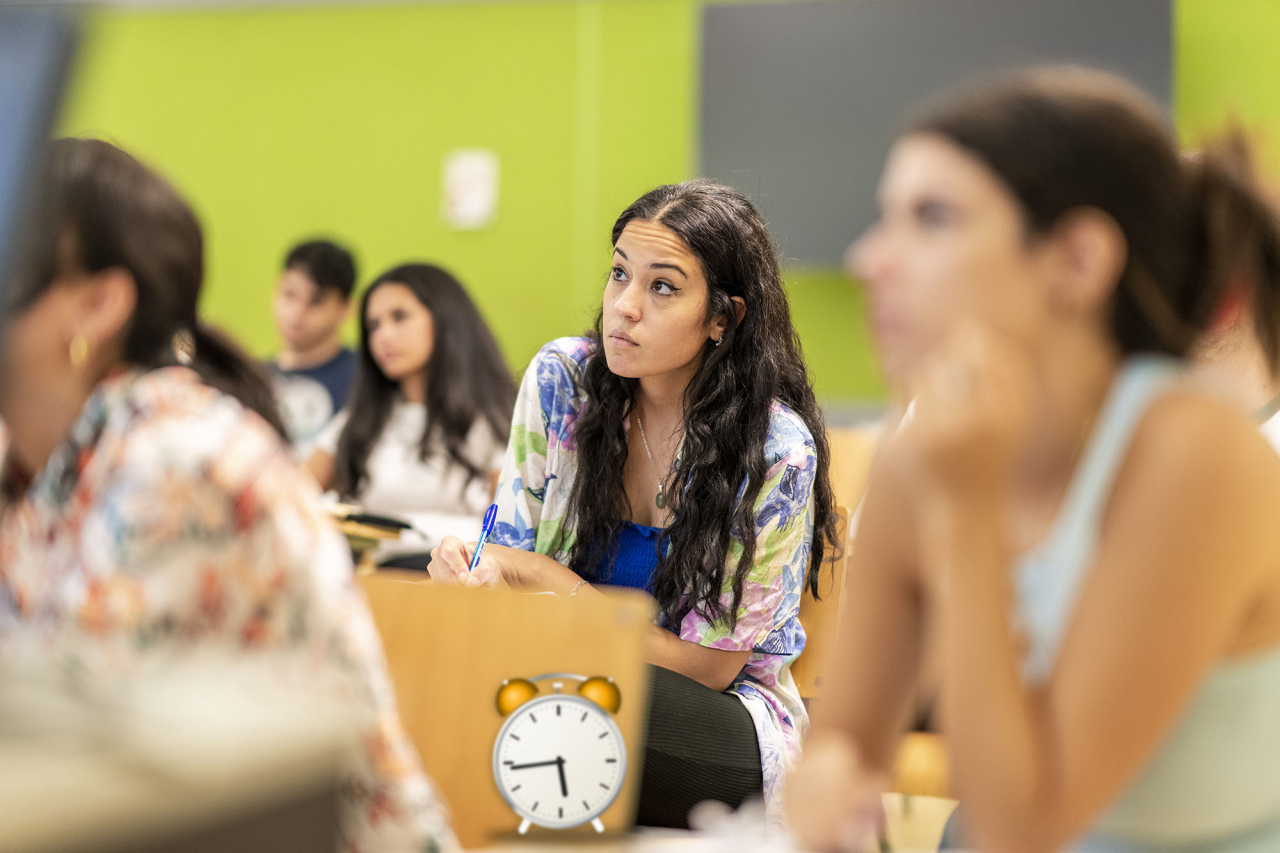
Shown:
5:44
